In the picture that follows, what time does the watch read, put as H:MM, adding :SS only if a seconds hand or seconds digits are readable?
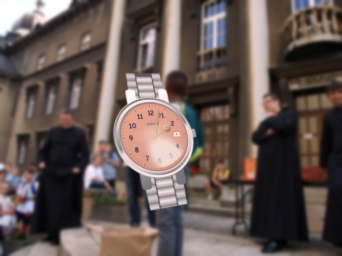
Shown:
2:03
